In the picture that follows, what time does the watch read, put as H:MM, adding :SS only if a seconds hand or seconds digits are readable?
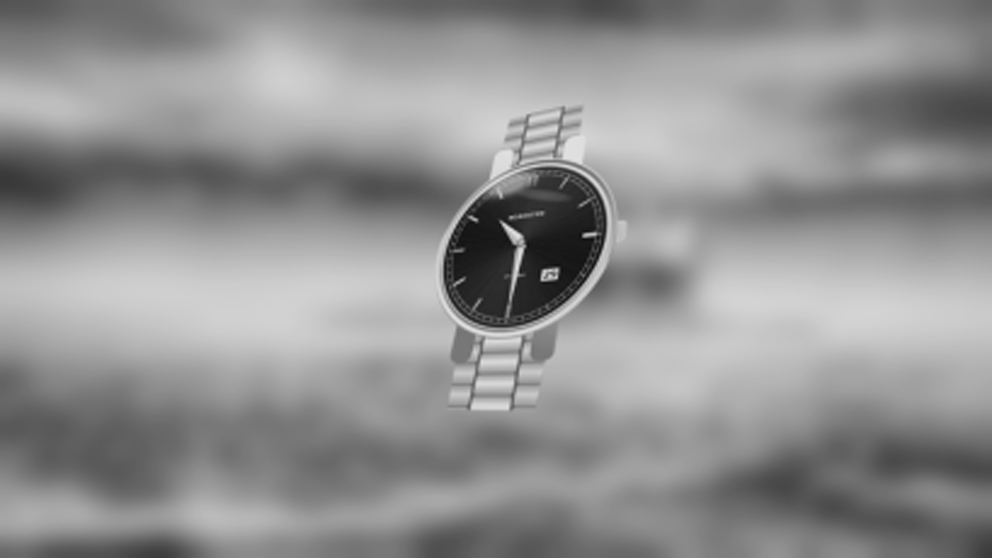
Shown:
10:30
